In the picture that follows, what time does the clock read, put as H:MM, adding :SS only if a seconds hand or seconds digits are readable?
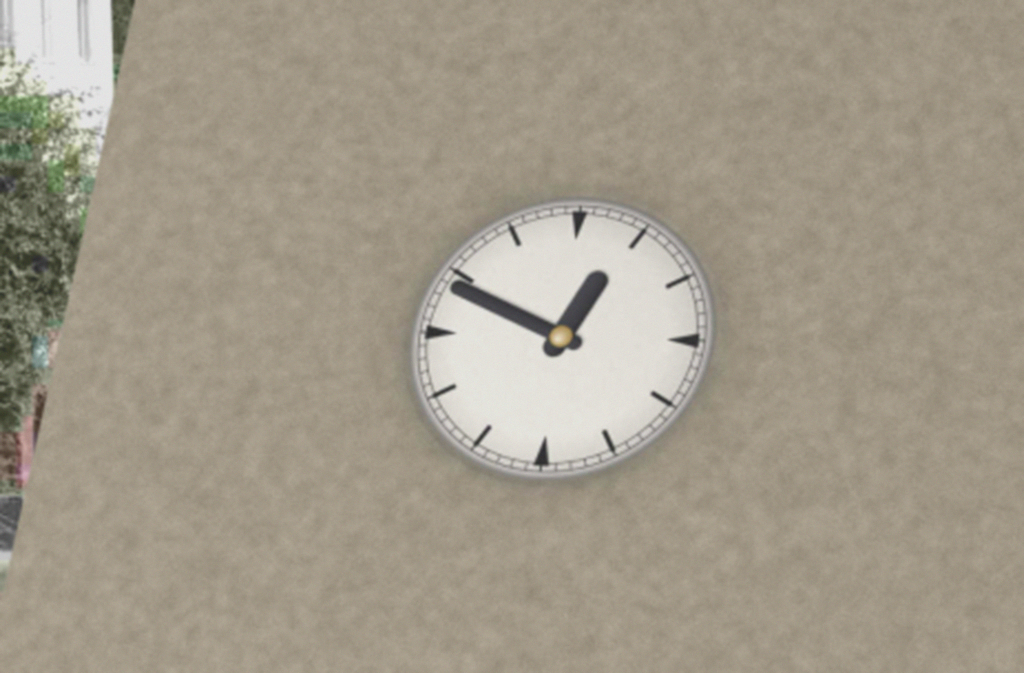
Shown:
12:49
